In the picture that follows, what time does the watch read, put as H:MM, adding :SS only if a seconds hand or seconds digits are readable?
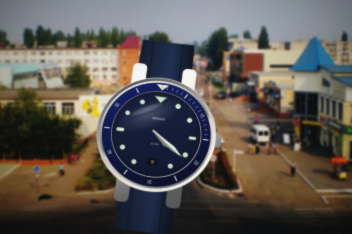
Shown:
4:21
